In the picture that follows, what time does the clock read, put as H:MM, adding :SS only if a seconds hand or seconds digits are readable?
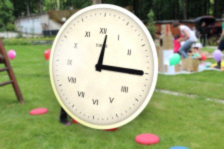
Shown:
12:15
